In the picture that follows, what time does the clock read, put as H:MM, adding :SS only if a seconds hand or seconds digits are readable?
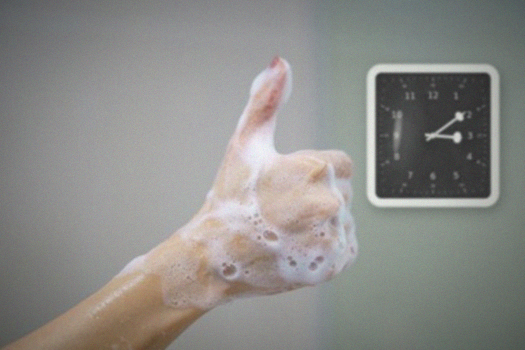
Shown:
3:09
